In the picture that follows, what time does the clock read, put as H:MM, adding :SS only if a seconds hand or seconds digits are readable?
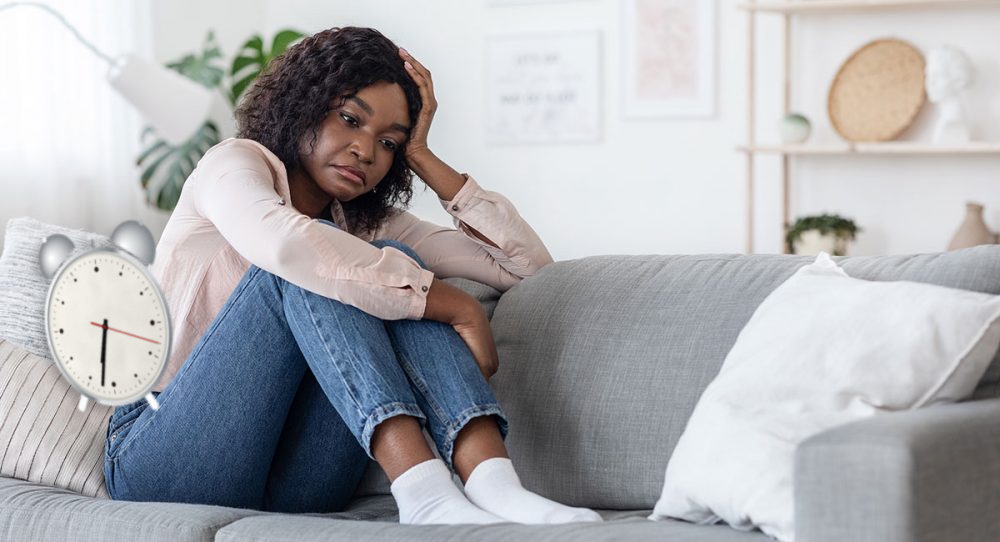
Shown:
6:32:18
